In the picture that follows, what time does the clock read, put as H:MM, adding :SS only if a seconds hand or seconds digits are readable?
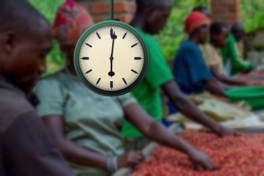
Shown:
6:01
